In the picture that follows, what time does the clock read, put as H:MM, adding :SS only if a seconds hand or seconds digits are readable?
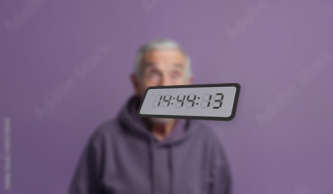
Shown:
14:44:13
